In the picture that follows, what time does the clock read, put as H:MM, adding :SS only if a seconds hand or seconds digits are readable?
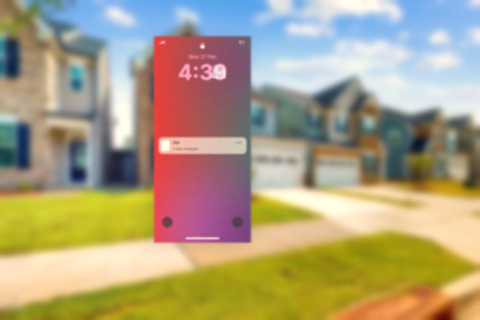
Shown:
4:39
